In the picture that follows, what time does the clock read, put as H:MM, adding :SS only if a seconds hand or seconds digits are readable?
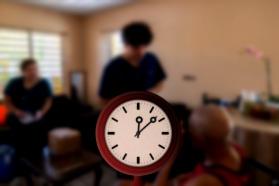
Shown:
12:08
